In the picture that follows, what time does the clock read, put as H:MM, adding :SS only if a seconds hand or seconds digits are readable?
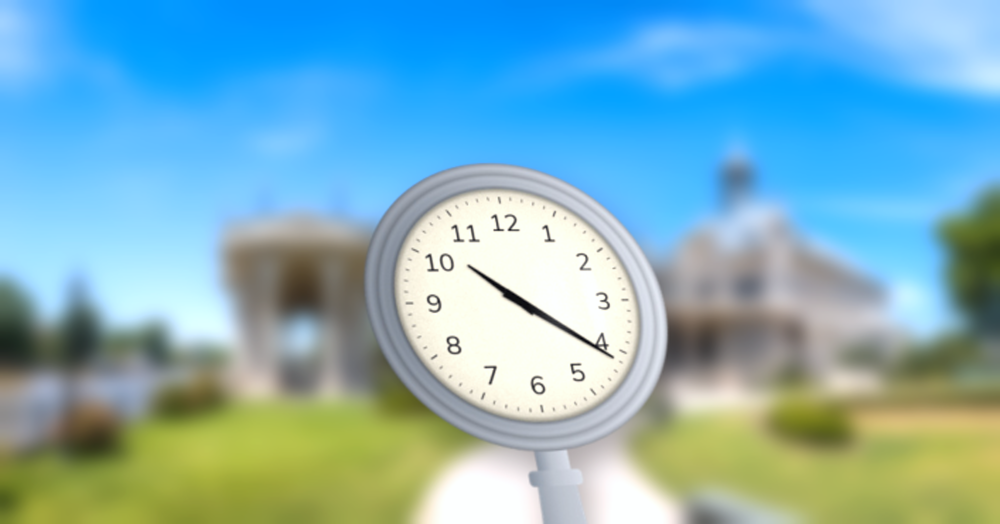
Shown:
10:21
